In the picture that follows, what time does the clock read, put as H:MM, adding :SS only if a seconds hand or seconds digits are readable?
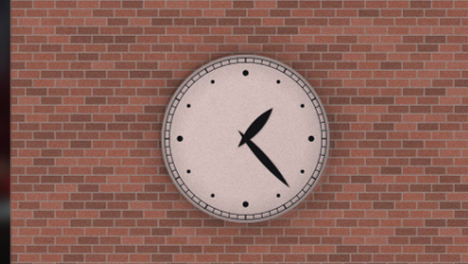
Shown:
1:23
